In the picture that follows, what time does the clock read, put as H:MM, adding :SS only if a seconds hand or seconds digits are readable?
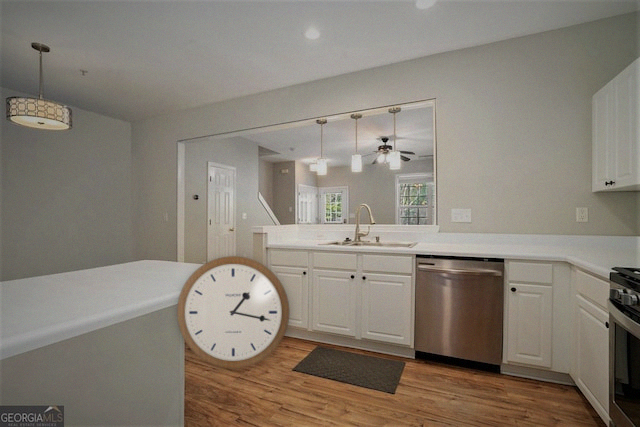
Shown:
1:17
